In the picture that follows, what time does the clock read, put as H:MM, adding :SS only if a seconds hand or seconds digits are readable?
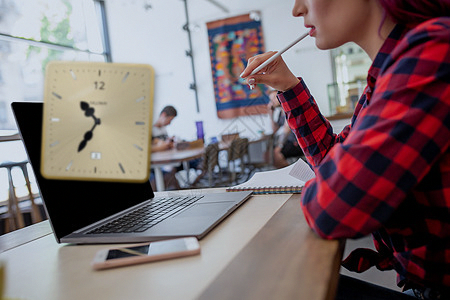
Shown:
10:35
